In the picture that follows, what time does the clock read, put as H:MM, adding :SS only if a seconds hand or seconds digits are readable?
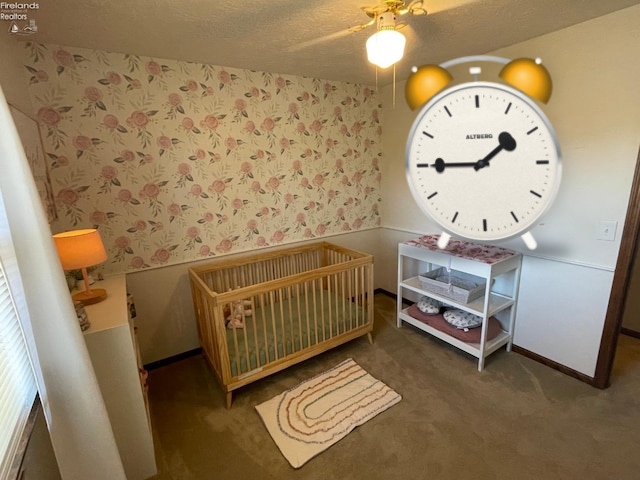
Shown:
1:45
